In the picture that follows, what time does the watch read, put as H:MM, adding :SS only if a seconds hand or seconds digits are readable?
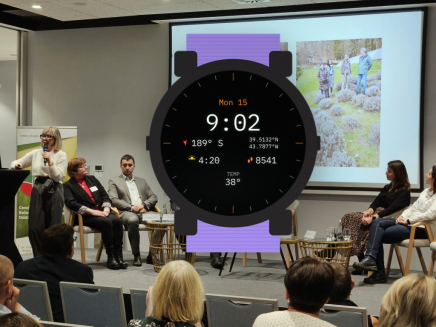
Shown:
9:02
